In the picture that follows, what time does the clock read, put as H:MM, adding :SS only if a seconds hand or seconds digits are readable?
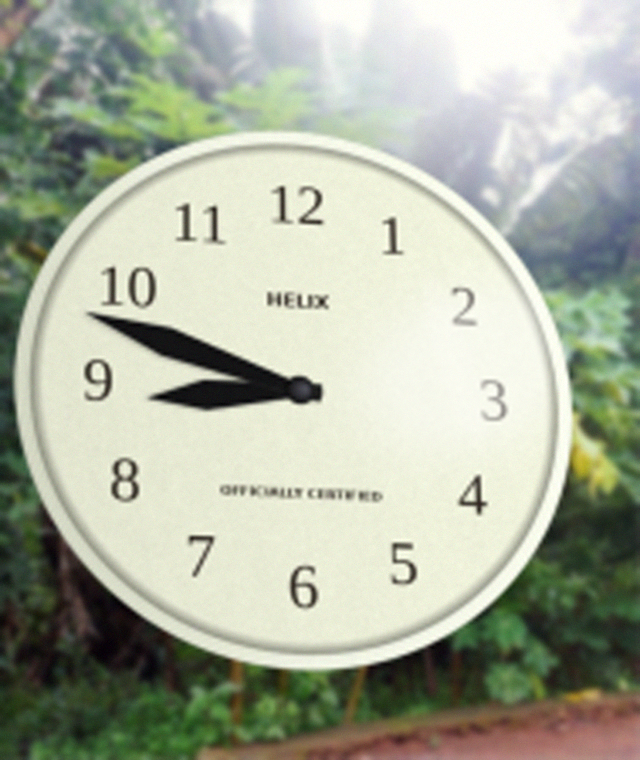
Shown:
8:48
